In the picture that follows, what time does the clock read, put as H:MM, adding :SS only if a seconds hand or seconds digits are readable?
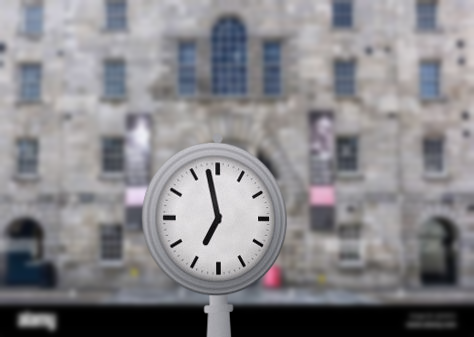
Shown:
6:58
